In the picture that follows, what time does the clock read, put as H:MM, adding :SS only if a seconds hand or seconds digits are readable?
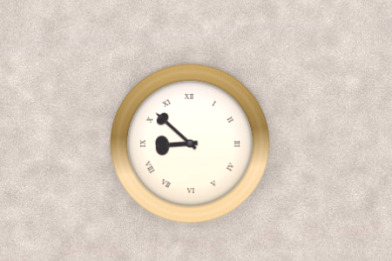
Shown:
8:52
